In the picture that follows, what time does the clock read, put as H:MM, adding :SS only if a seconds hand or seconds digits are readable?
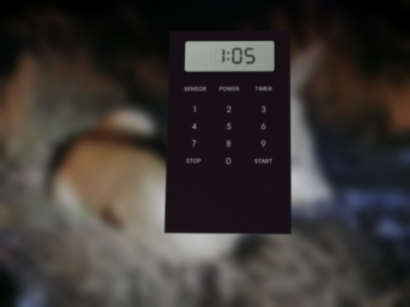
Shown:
1:05
